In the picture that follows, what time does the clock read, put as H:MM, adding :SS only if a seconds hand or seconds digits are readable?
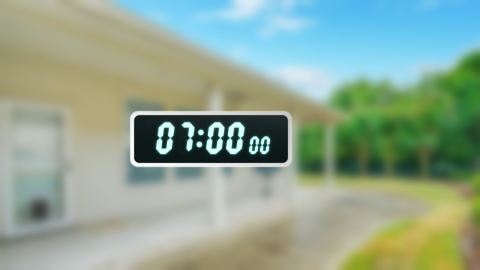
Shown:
7:00:00
